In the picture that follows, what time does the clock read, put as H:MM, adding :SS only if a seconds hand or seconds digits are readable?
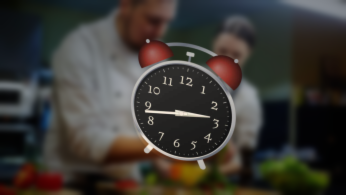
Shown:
2:43
